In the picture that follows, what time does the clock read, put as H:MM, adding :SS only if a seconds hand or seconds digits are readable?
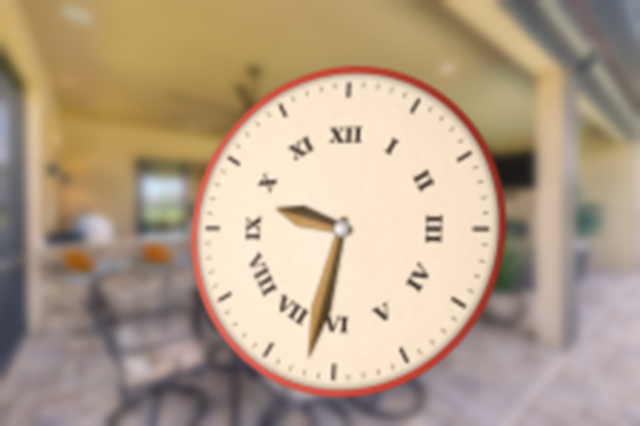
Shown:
9:32
